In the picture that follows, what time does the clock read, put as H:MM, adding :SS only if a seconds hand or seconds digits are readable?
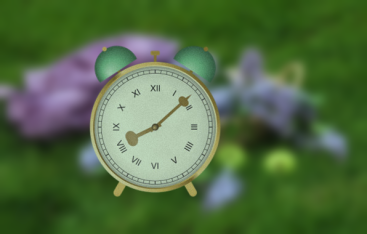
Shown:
8:08
